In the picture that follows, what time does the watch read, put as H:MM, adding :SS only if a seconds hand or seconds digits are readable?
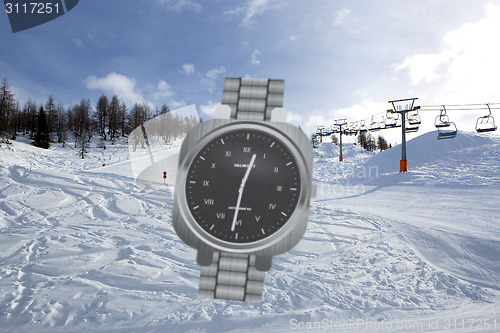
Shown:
12:31
